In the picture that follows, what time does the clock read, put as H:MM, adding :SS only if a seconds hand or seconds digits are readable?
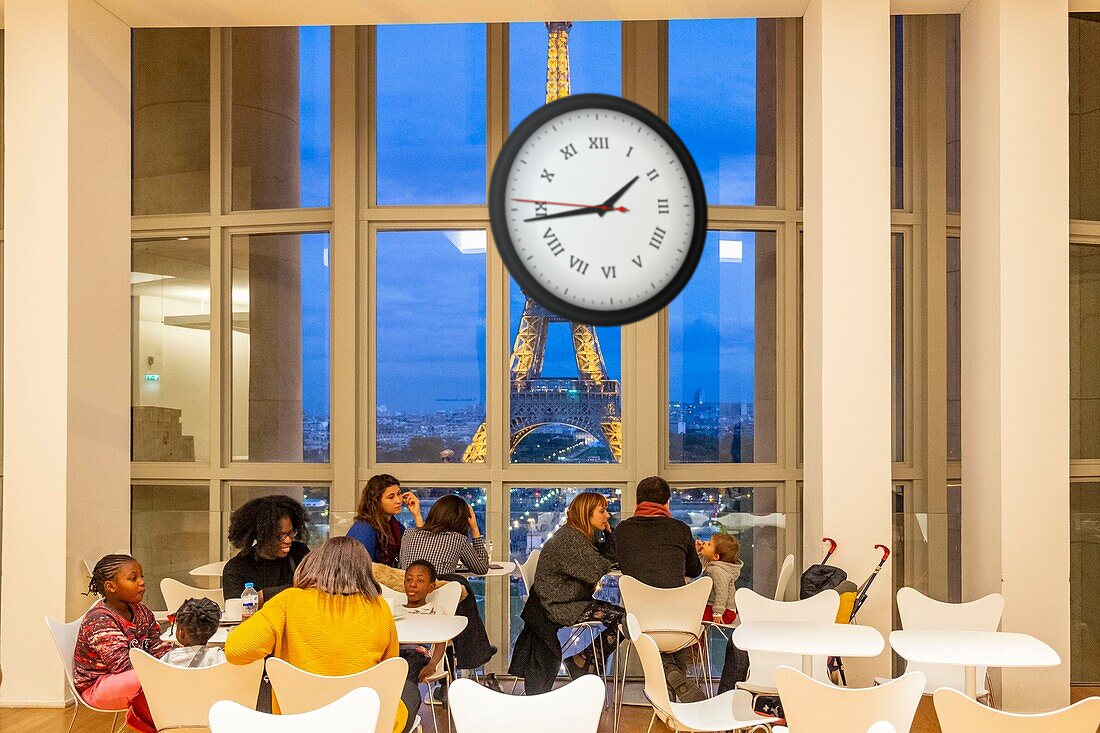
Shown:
1:43:46
